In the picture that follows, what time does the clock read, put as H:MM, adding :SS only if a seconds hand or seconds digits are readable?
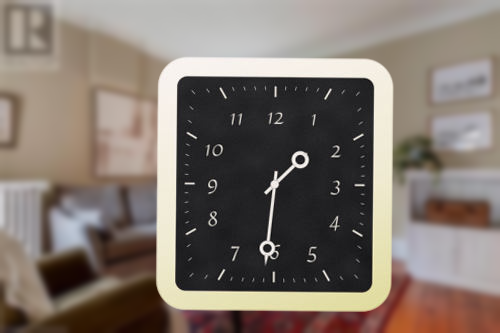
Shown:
1:31
